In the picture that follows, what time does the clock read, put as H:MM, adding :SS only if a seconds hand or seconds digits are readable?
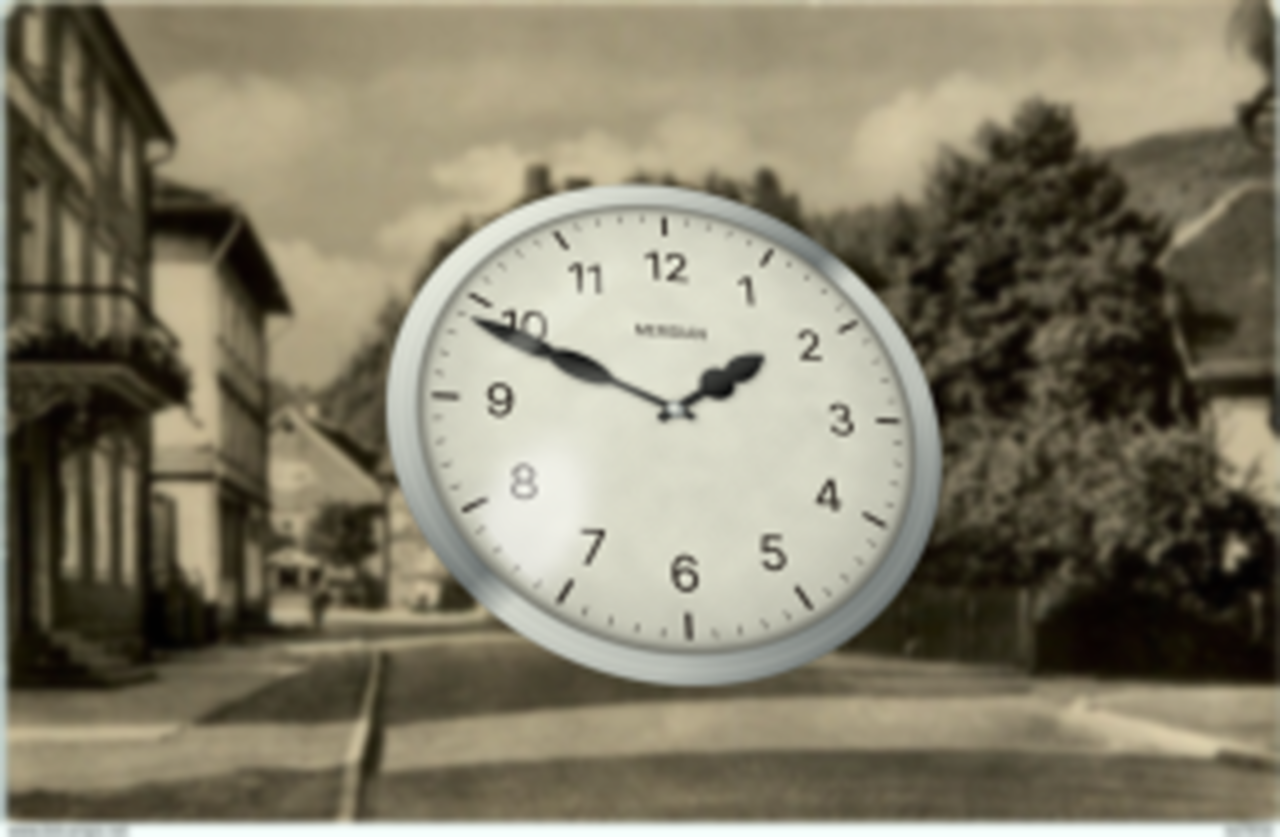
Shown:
1:49
